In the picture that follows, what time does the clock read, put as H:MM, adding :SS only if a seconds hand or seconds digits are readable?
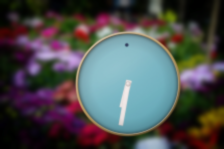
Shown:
6:32
